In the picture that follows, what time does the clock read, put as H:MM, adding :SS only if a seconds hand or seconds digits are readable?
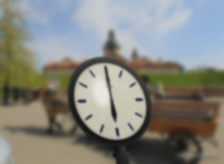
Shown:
6:00
